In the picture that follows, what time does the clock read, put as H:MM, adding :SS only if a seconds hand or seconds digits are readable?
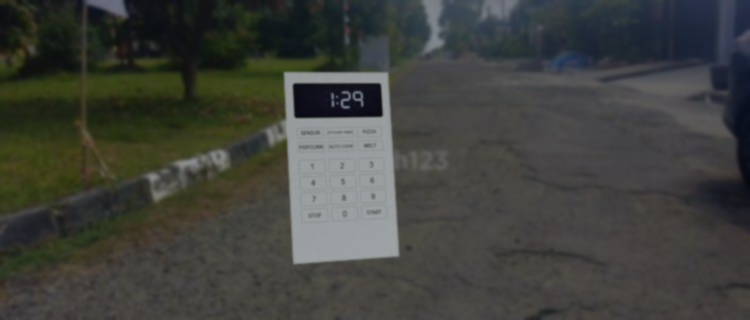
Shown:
1:29
